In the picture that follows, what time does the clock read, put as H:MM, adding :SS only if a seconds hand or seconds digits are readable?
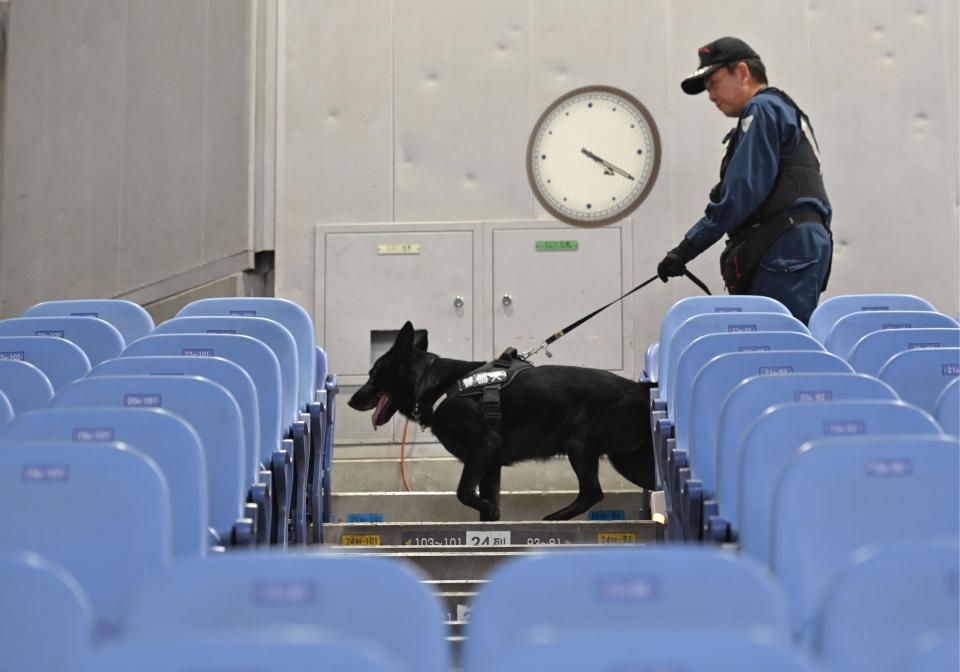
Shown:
4:20
